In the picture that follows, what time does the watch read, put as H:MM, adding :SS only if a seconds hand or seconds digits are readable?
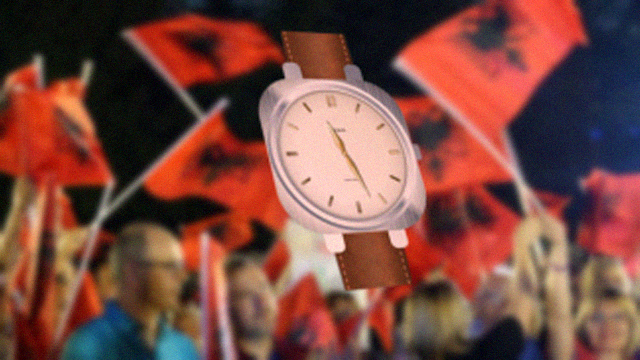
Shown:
11:27
